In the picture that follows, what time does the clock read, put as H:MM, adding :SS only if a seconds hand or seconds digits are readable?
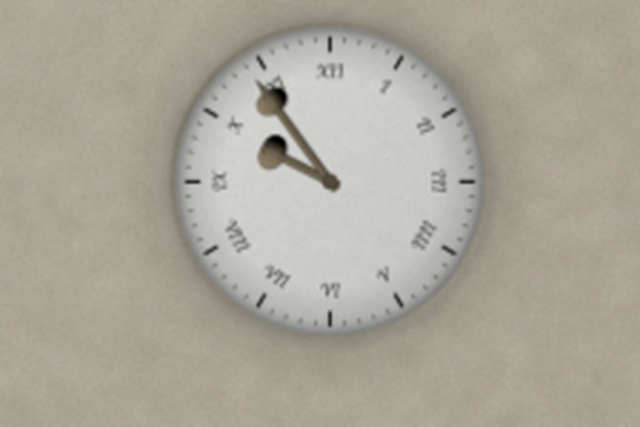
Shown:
9:54
